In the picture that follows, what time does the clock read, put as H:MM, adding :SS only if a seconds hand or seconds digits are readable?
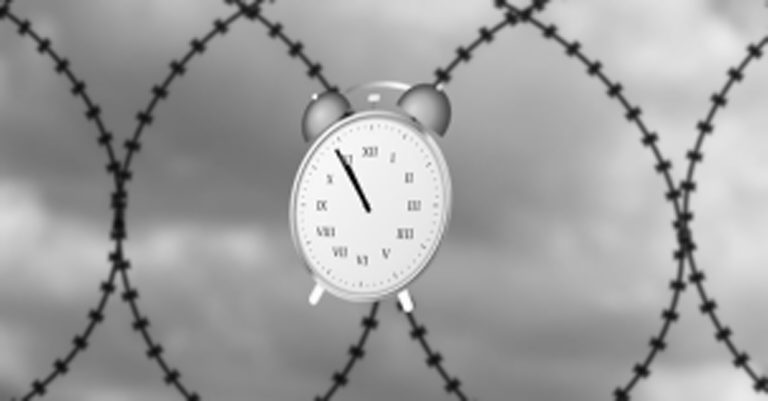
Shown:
10:54
